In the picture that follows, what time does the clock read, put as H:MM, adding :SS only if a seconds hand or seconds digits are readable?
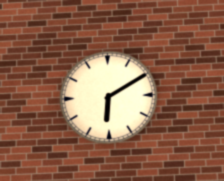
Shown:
6:10
